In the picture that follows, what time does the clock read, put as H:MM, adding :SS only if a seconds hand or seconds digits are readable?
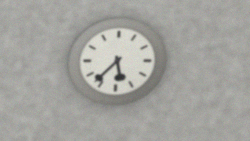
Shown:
5:37
